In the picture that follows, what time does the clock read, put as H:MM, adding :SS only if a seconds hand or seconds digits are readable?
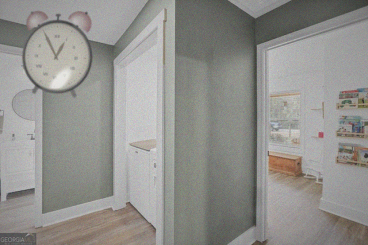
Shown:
12:55
